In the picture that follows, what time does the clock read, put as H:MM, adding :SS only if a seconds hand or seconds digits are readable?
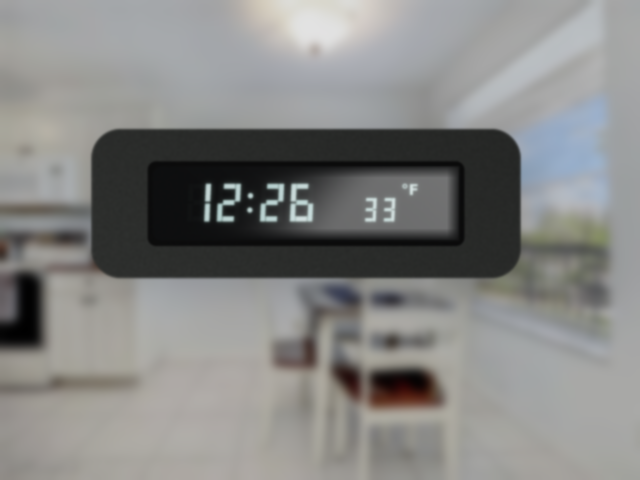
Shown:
12:26
